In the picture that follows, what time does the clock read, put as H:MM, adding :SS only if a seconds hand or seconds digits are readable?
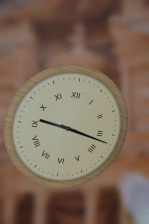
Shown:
9:17
